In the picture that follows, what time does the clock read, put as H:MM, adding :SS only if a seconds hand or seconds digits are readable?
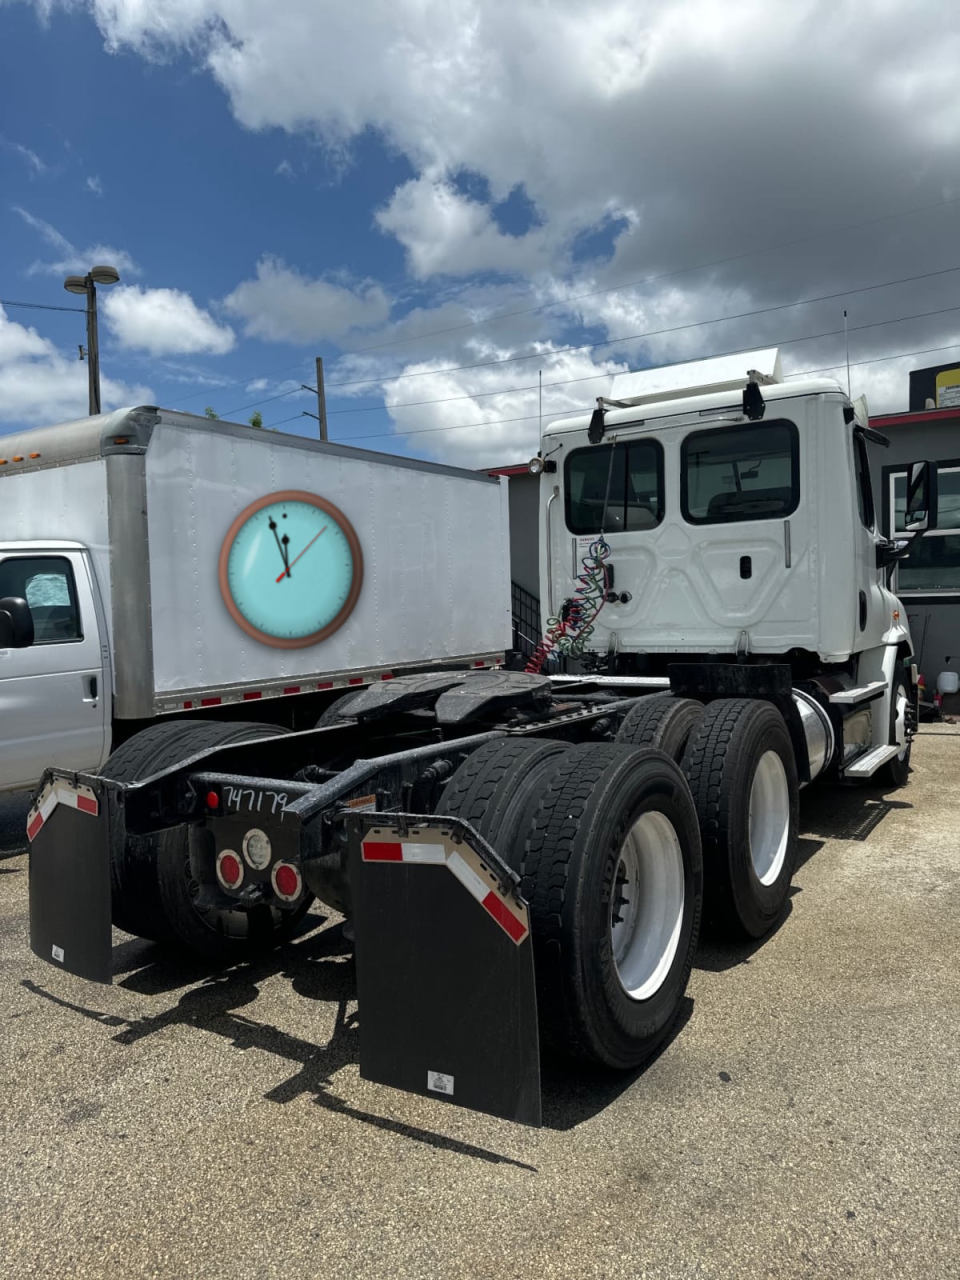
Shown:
11:57:08
